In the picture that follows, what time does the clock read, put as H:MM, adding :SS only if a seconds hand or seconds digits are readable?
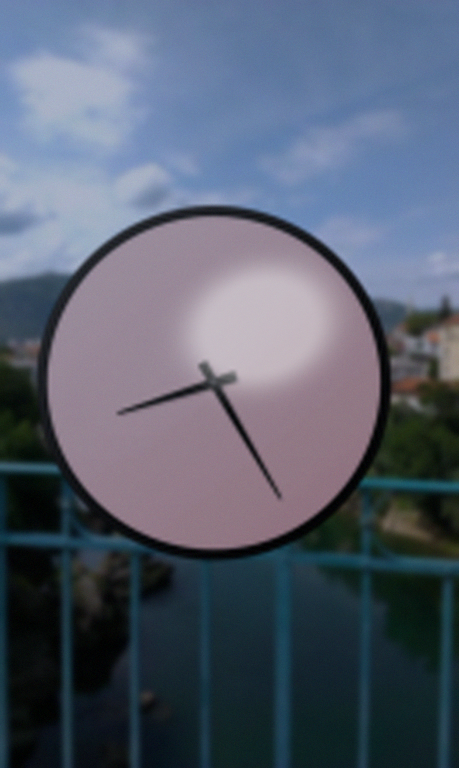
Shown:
8:25
